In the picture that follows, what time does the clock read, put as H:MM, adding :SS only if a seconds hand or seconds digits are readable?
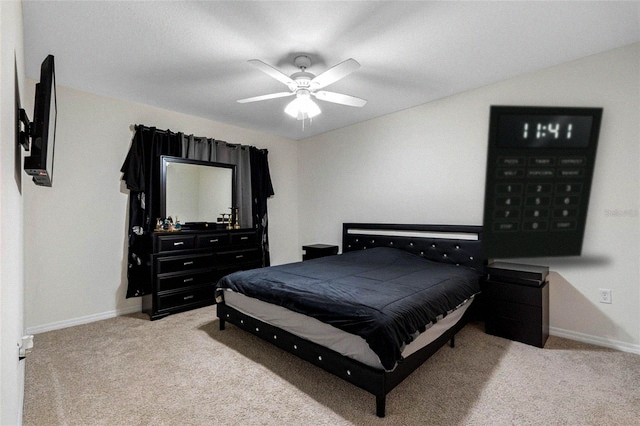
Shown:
11:41
